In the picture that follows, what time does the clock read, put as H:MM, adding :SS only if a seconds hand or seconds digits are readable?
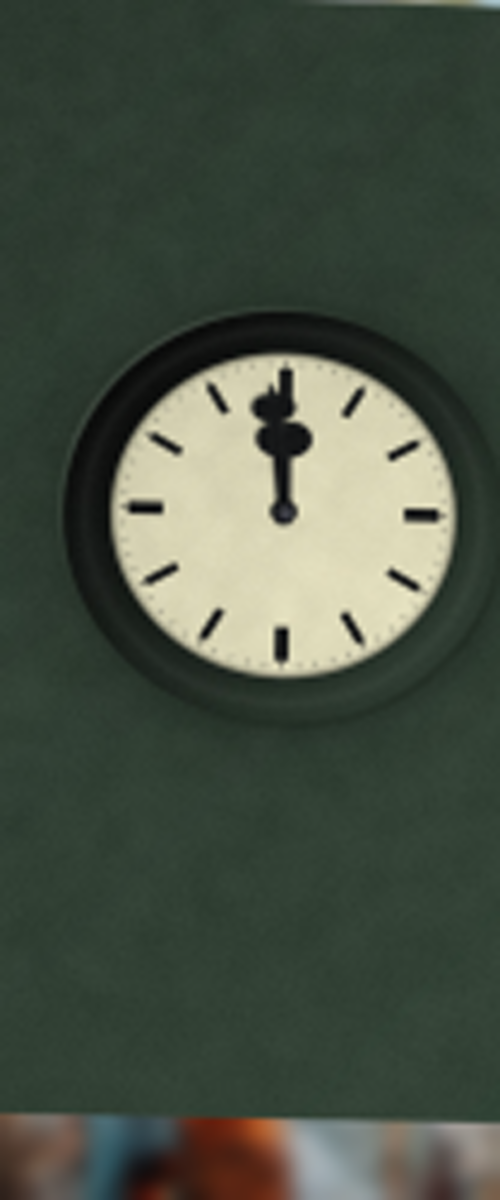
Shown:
11:59
